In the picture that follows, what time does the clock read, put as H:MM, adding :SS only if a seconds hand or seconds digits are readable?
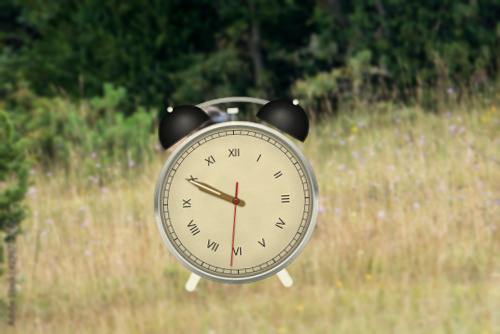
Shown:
9:49:31
